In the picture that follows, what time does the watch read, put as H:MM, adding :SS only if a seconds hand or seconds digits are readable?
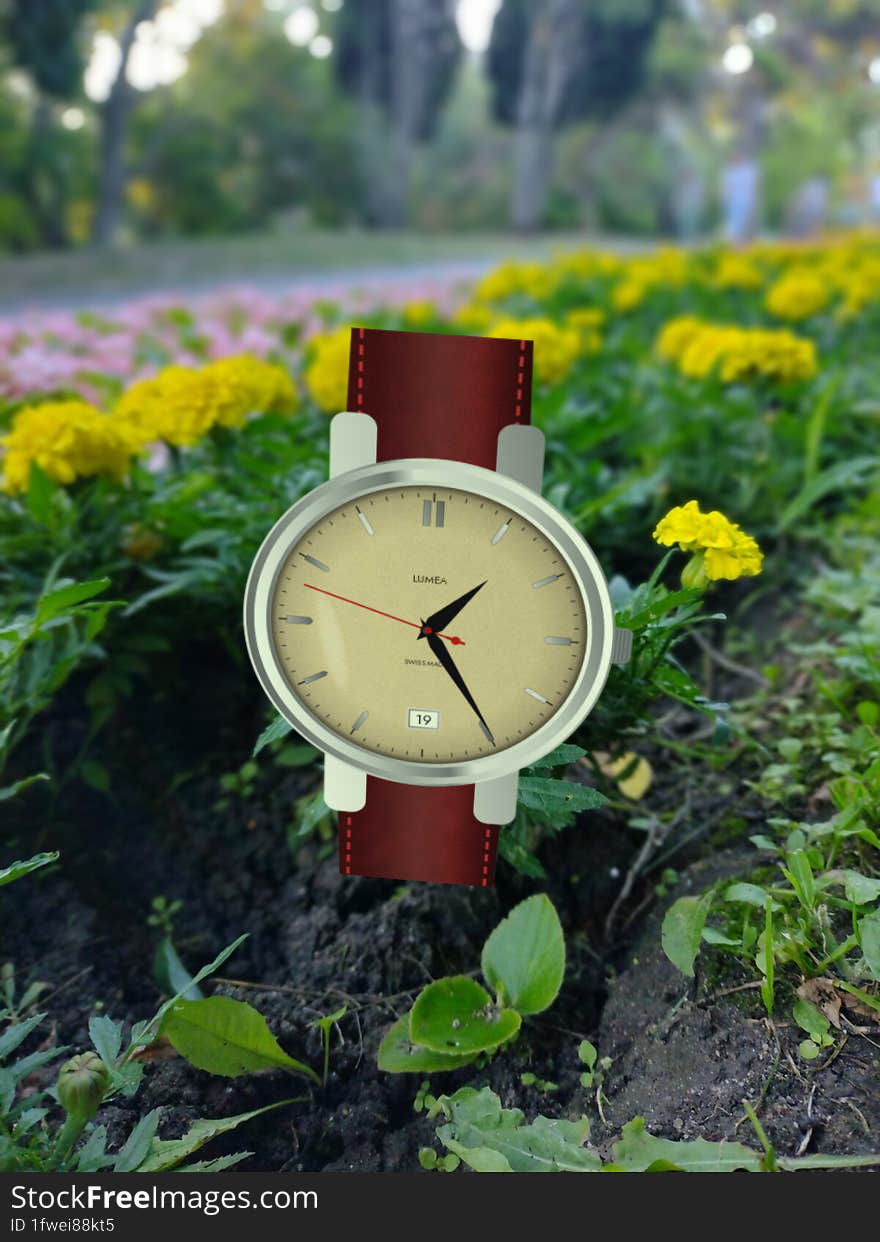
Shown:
1:24:48
